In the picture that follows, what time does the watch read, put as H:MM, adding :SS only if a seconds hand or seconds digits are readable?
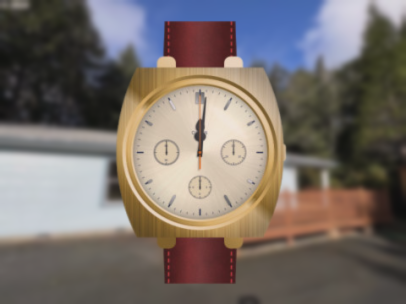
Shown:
12:01
